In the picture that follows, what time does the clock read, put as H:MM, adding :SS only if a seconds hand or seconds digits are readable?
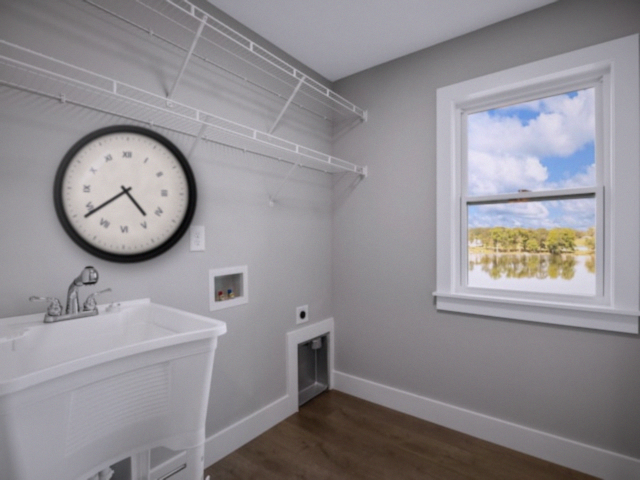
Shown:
4:39
